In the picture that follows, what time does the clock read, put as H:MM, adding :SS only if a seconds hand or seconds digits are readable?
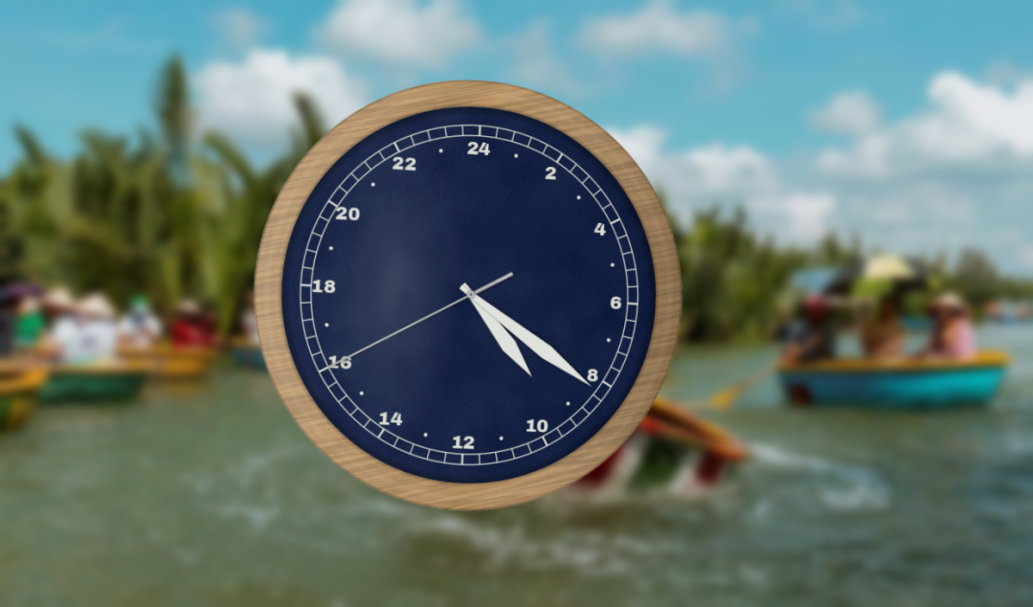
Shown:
9:20:40
